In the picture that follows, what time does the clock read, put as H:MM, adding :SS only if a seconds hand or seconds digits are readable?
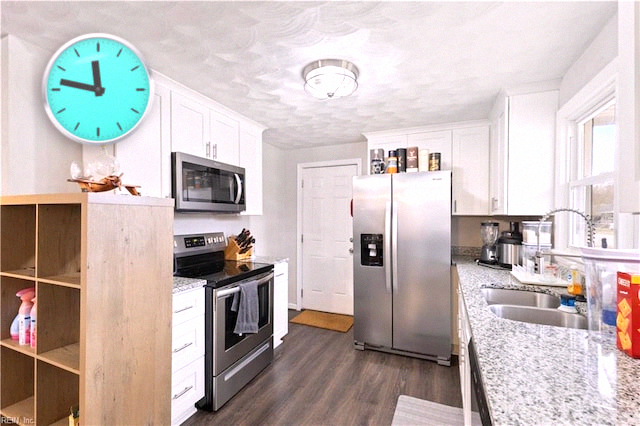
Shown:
11:47
